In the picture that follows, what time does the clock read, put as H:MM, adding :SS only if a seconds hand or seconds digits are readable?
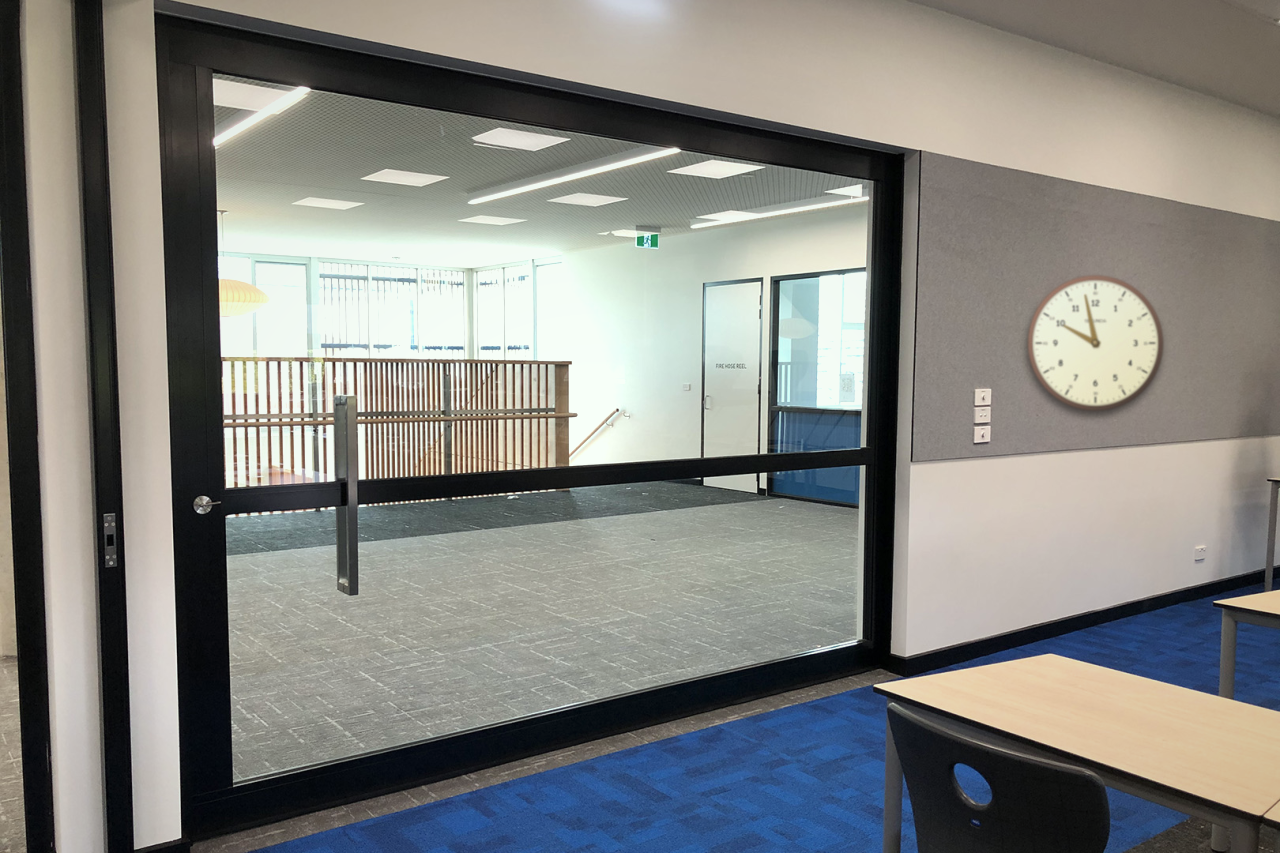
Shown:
9:58
